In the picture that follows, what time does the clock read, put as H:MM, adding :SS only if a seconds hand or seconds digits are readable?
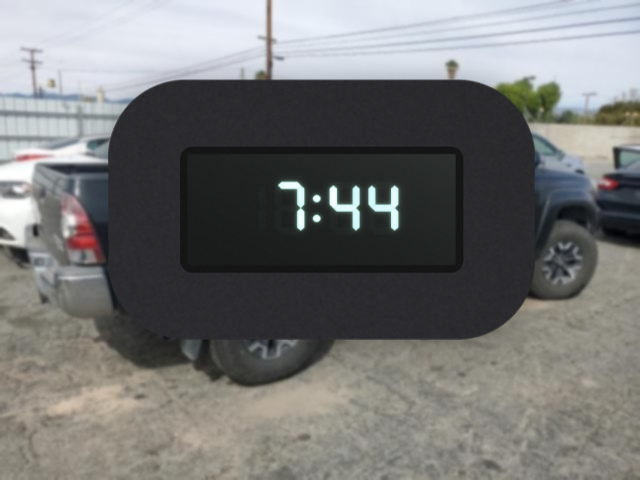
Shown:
7:44
